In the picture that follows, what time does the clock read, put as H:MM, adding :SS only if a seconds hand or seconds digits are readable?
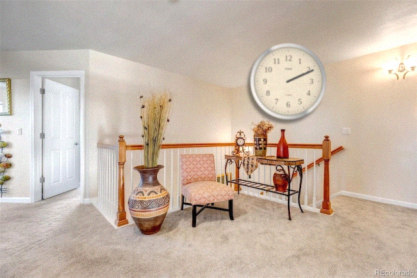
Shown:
2:11
